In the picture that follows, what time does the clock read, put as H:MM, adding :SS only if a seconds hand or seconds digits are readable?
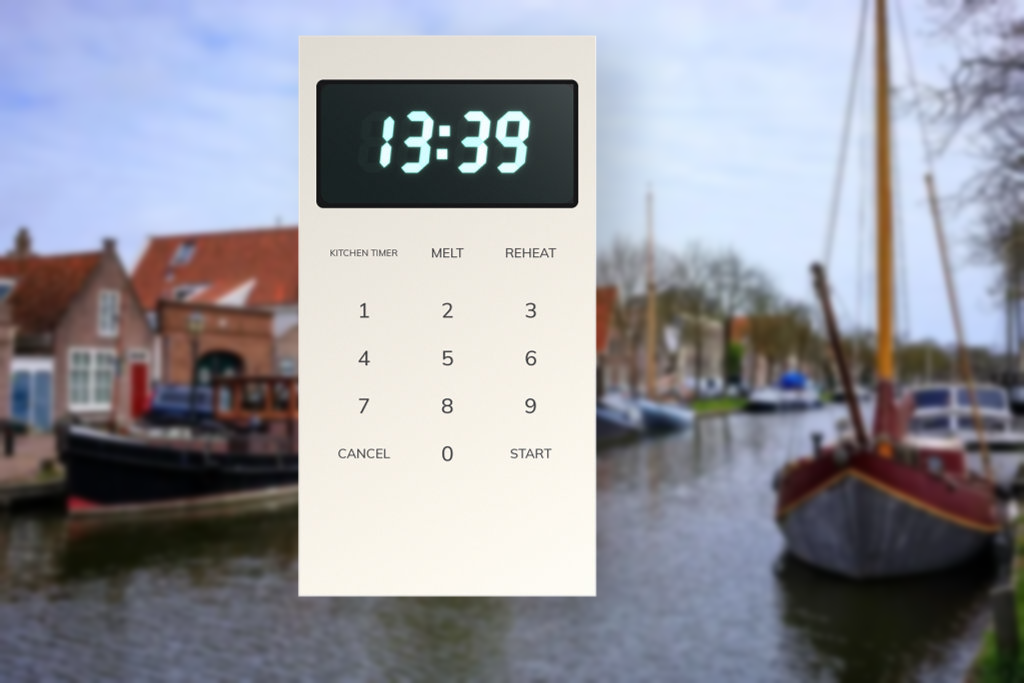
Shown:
13:39
